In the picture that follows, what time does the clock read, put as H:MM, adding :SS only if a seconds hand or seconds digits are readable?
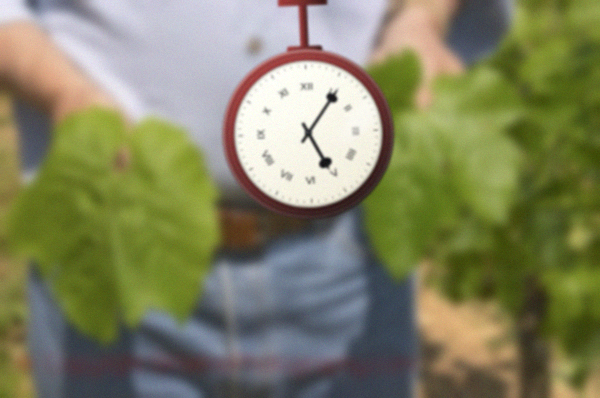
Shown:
5:06
